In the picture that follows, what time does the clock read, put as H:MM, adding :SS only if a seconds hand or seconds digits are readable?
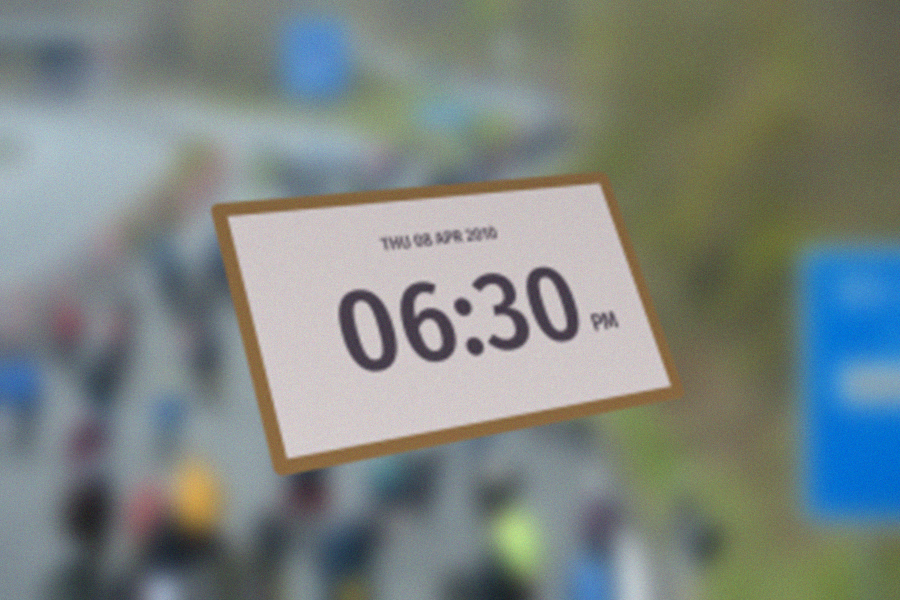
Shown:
6:30
